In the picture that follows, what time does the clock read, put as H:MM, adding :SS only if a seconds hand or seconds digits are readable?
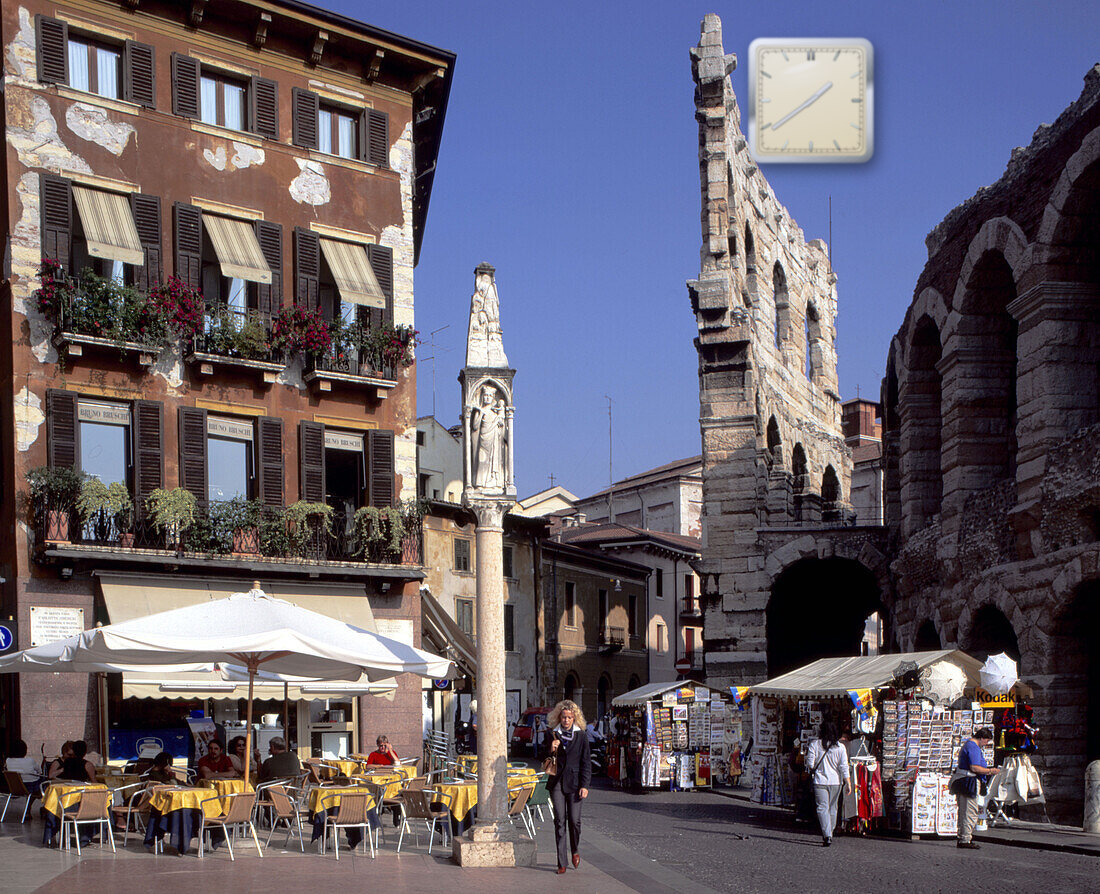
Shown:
1:39
